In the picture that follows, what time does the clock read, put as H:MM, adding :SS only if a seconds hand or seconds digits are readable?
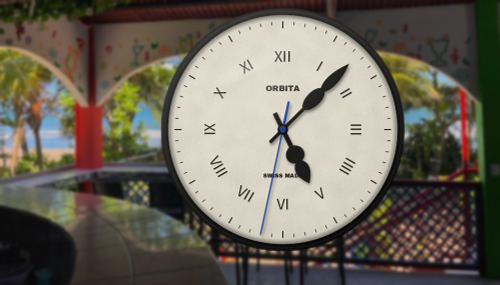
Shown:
5:07:32
